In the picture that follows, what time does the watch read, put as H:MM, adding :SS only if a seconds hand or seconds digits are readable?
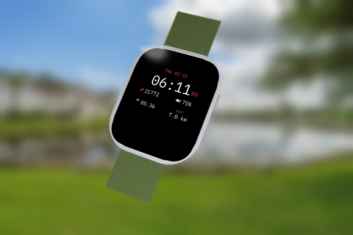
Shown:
6:11
